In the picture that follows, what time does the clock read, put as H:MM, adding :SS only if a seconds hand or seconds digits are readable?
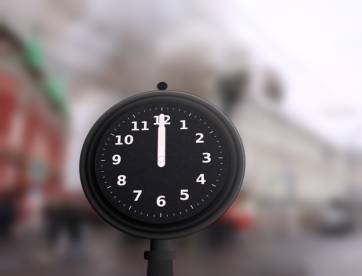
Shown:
12:00
